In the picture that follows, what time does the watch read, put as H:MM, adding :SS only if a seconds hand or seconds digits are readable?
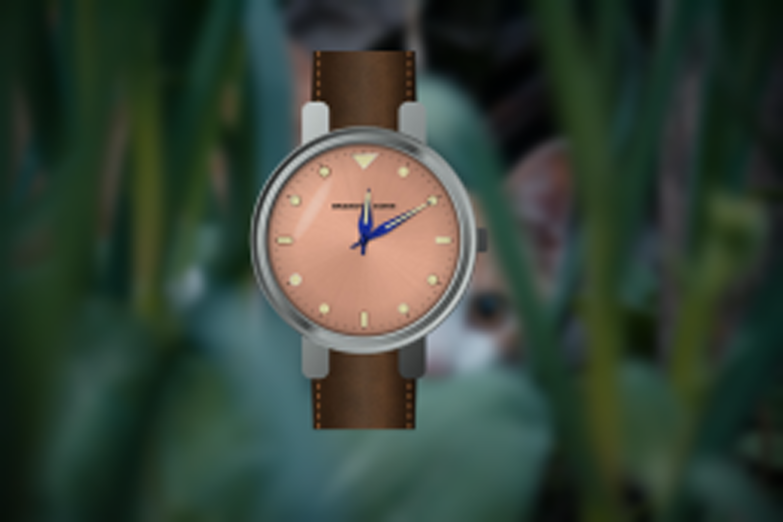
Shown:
12:10
